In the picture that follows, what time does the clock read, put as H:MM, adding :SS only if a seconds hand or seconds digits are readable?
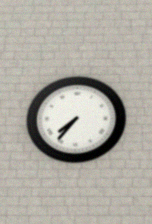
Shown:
7:36
